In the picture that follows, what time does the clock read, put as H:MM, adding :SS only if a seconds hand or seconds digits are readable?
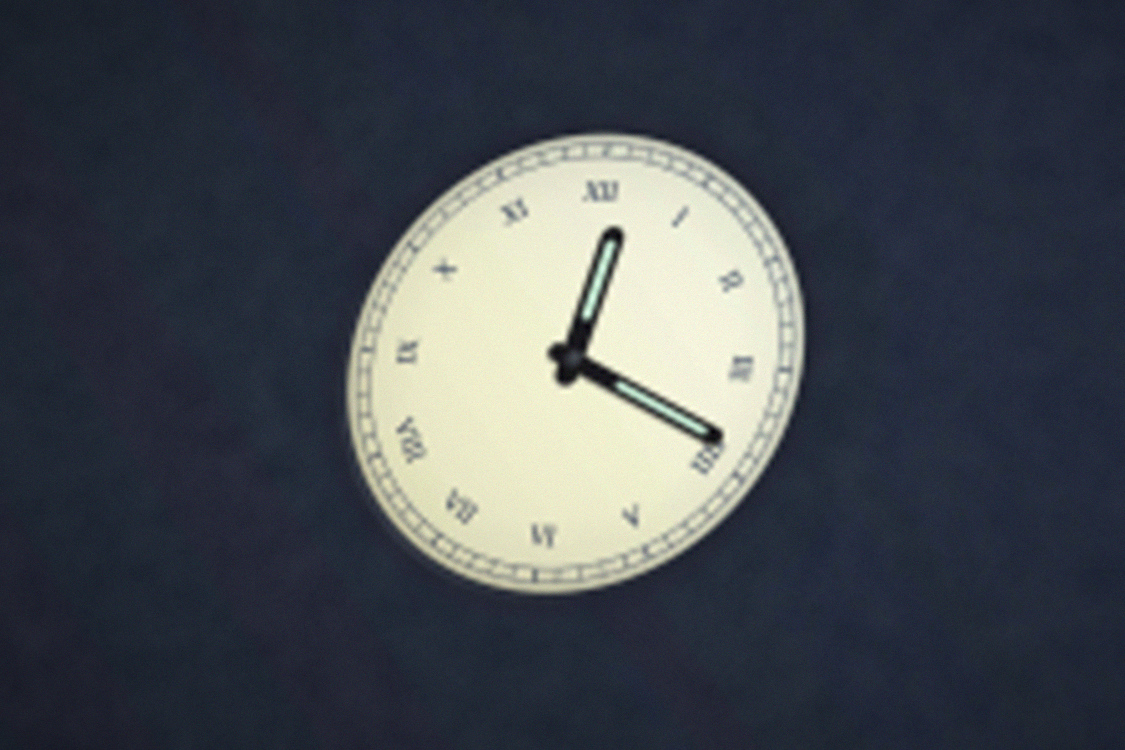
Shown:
12:19
